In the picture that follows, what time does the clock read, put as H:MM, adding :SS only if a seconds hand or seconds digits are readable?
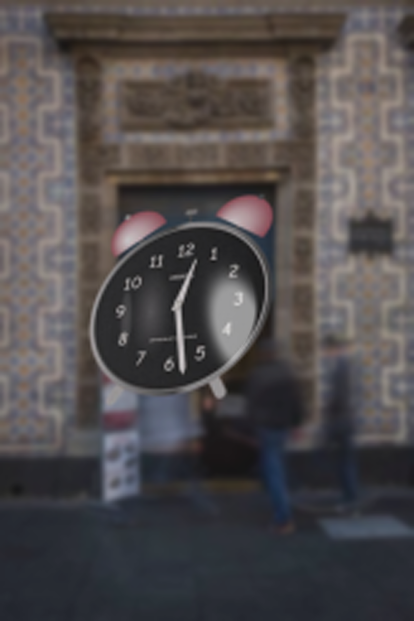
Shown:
12:28
